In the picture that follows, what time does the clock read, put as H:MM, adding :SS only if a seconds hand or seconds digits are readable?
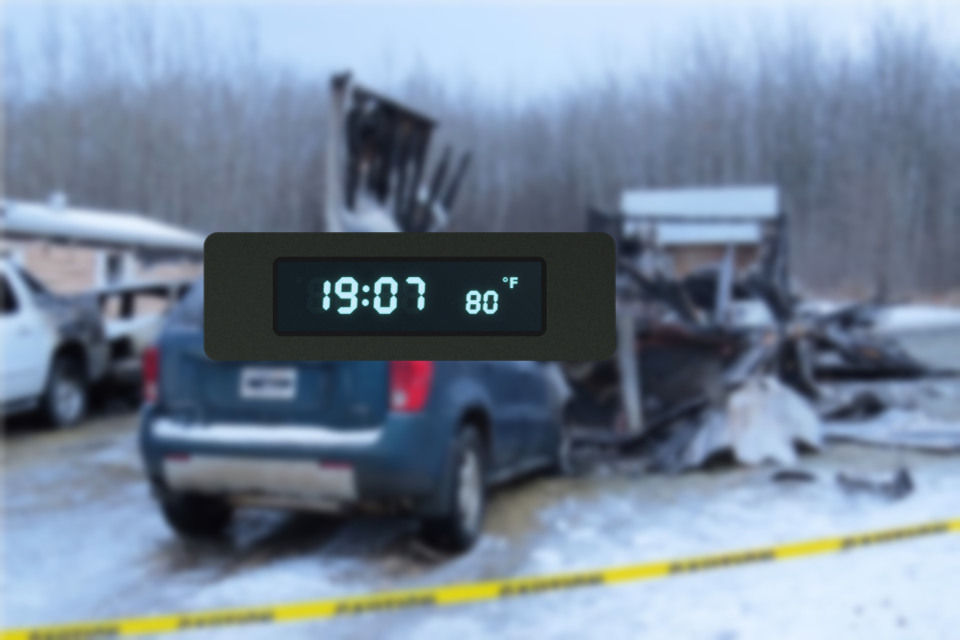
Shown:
19:07
